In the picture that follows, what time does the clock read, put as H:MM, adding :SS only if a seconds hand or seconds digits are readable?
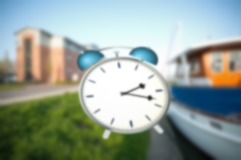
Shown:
2:18
